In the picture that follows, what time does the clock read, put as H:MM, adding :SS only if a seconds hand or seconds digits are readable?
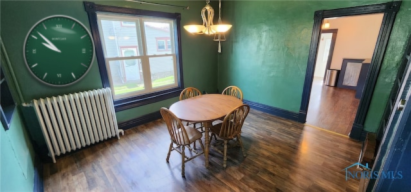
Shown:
9:52
